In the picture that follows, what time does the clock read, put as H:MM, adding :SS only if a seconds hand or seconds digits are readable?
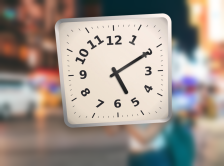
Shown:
5:10
